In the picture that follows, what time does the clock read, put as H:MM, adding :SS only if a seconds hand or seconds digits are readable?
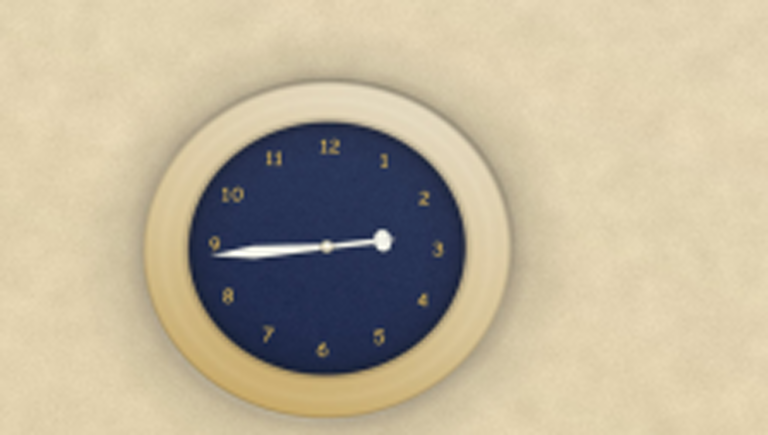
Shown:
2:44
